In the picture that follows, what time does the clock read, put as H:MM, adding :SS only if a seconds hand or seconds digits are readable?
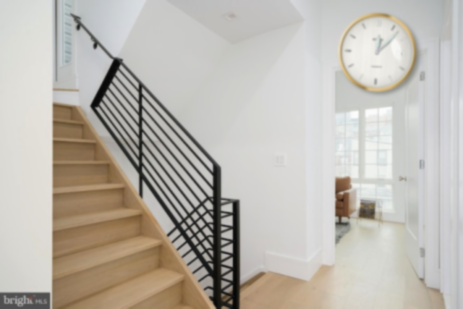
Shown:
12:07
